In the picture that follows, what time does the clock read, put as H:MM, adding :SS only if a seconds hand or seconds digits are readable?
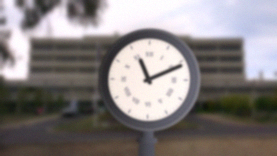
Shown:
11:11
